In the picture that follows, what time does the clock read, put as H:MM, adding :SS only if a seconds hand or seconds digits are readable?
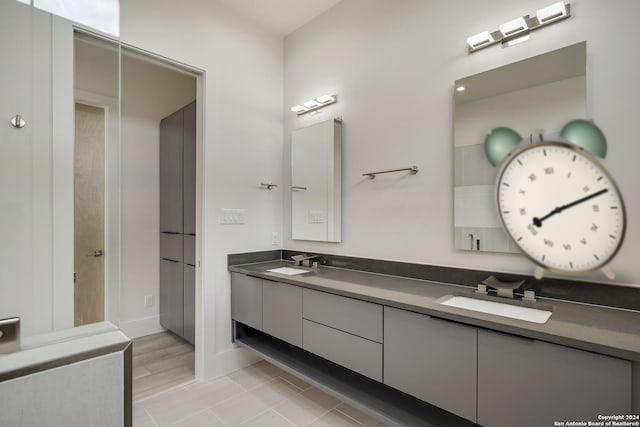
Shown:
8:12
